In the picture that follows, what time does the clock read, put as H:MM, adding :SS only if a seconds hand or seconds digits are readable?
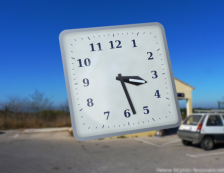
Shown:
3:28
